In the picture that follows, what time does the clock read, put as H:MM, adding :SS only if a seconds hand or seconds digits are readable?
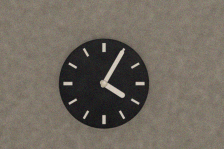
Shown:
4:05
